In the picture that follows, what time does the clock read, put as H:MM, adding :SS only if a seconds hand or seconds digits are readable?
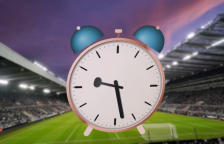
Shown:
9:28
